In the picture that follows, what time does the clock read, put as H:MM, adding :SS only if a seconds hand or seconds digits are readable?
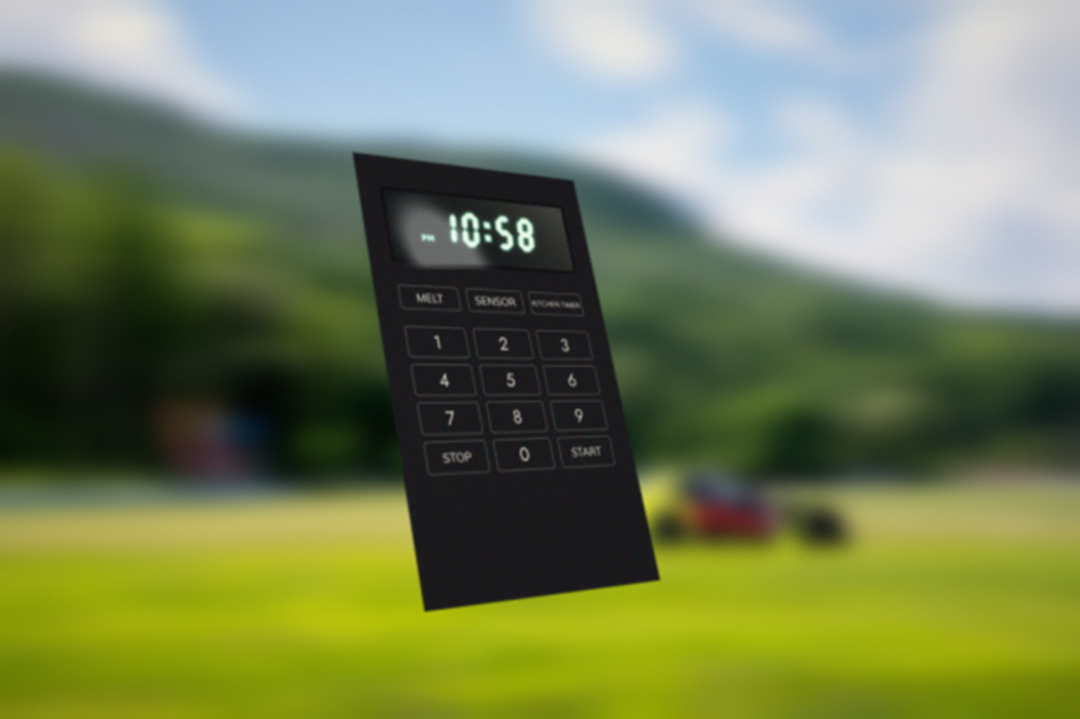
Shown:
10:58
